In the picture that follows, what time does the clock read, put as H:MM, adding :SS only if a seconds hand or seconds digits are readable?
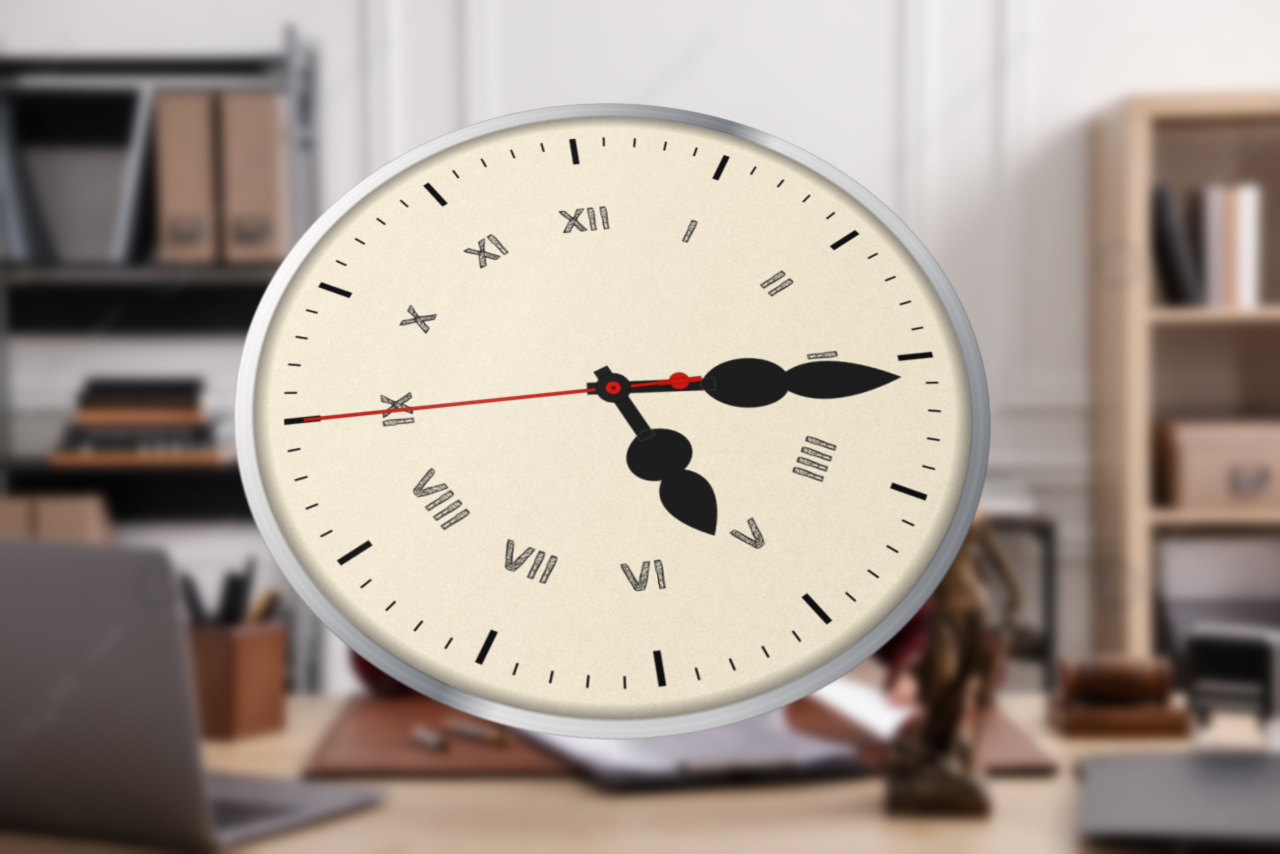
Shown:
5:15:45
